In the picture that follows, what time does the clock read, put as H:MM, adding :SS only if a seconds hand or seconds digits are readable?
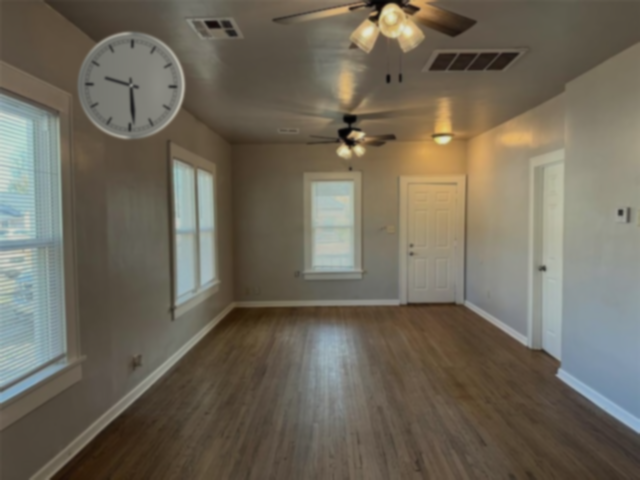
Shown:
9:29
